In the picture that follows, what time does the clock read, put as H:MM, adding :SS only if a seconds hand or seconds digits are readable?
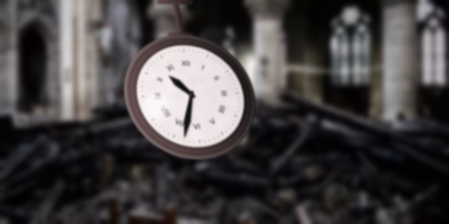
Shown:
10:33
